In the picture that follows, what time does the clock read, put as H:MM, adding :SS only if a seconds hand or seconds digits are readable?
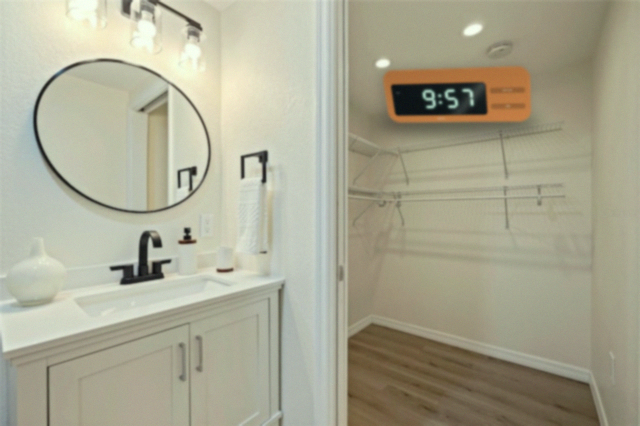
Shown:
9:57
